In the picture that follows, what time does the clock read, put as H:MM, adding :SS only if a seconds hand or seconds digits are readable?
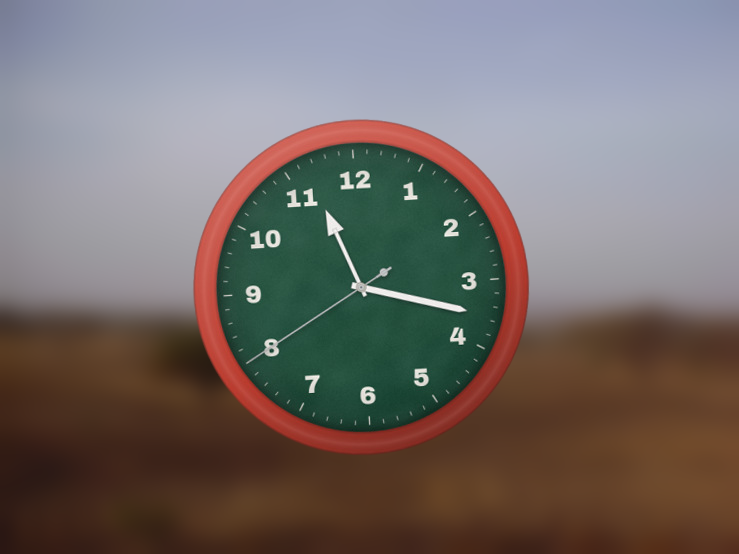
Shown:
11:17:40
